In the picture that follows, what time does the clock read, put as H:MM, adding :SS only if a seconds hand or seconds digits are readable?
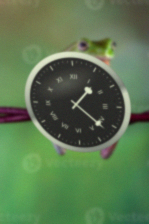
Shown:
1:22
